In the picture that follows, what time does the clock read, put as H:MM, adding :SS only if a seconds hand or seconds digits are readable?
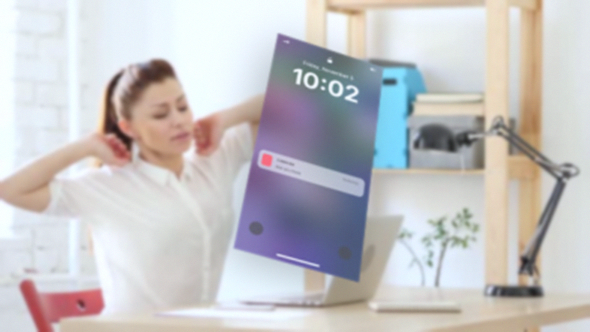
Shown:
10:02
